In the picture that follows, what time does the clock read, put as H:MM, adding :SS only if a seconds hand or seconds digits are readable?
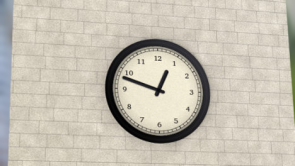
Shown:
12:48
